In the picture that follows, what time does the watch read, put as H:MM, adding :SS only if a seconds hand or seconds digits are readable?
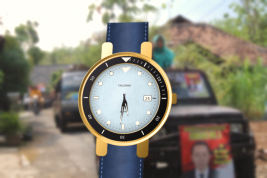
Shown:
5:31
